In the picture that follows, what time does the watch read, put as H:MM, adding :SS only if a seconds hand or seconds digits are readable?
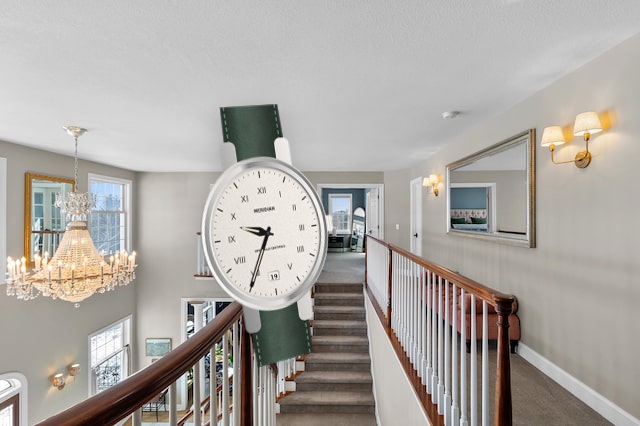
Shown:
9:35
